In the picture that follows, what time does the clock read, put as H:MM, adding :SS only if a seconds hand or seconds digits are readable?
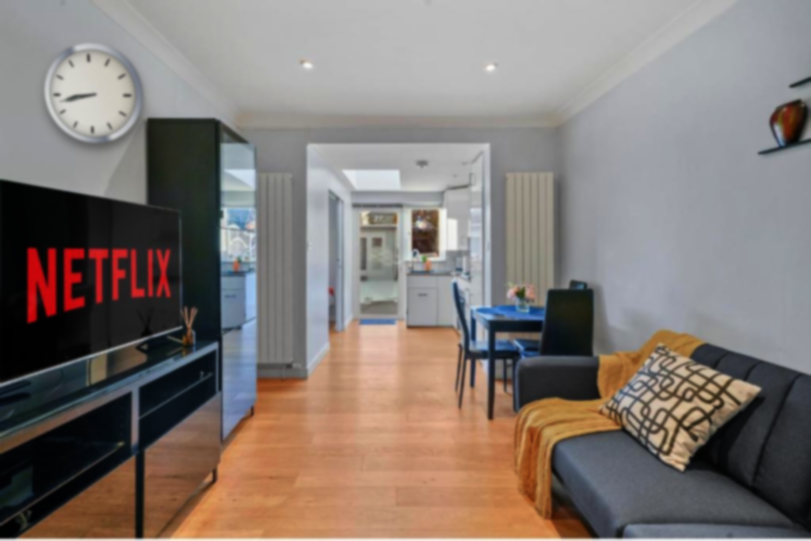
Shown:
8:43
